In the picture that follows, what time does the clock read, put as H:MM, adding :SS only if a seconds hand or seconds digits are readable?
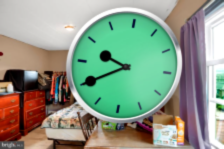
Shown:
9:40
